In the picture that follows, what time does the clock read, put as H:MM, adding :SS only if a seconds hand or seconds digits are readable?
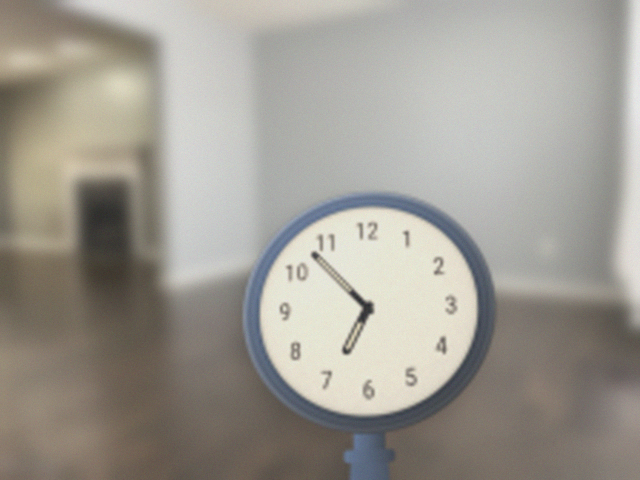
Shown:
6:53
